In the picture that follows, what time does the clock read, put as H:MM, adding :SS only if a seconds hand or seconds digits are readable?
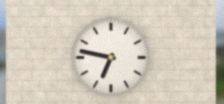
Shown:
6:47
